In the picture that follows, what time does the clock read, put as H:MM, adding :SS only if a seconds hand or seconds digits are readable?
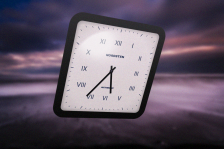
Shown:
5:36
